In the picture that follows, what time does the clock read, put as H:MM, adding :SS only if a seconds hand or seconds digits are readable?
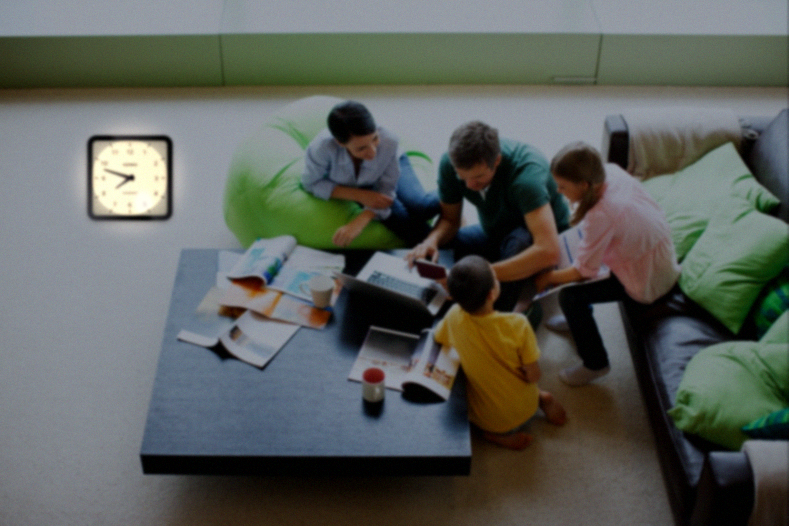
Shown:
7:48
